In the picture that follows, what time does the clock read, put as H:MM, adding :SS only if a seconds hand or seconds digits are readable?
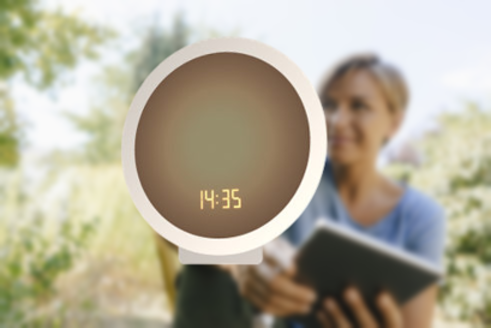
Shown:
14:35
